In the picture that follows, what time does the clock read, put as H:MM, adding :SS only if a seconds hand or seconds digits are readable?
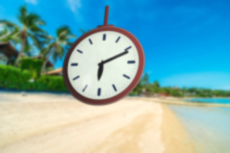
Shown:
6:11
